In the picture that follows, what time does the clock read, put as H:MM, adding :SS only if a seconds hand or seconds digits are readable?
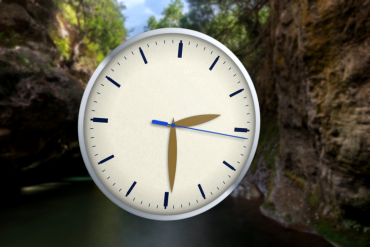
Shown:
2:29:16
